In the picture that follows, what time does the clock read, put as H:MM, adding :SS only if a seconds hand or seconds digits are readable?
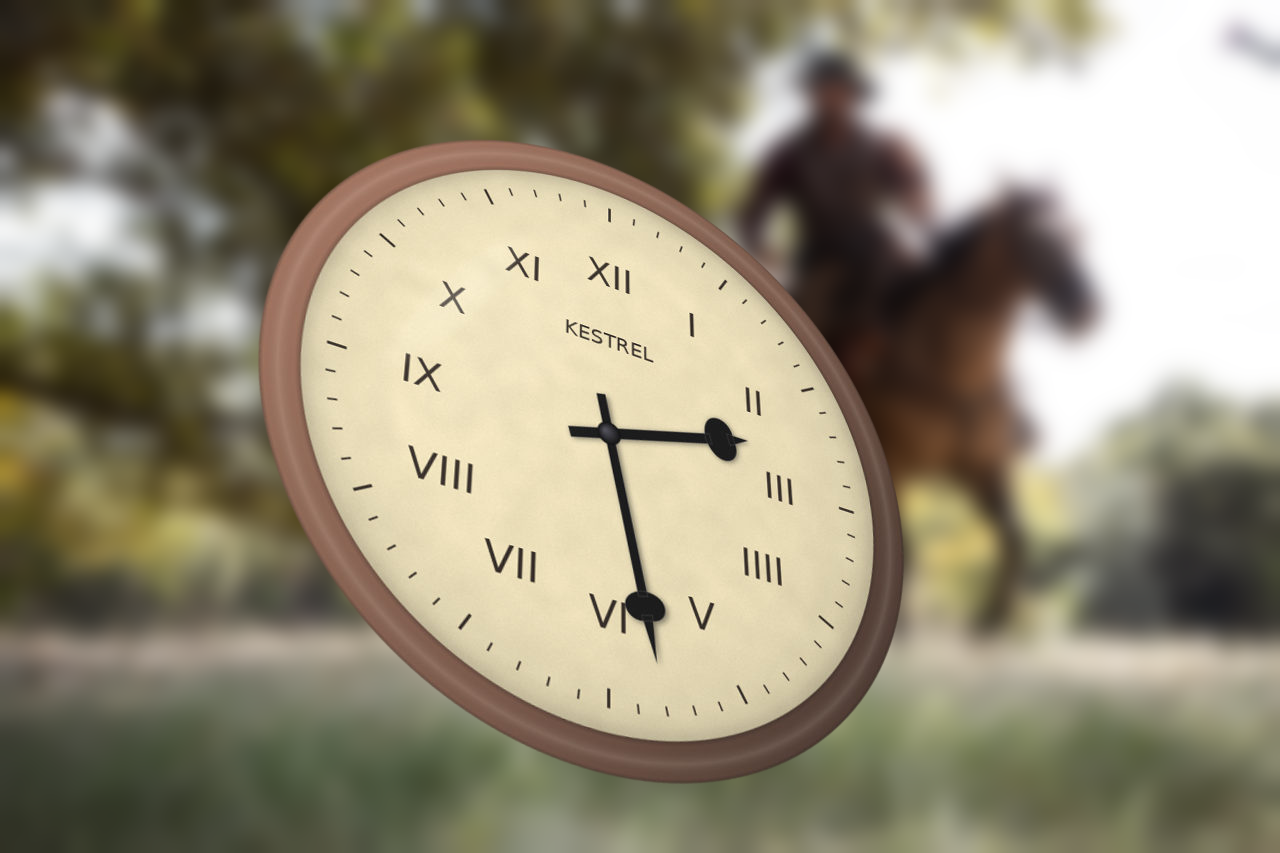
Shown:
2:28
